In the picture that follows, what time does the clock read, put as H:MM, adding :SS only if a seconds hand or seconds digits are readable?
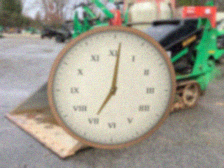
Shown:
7:01
